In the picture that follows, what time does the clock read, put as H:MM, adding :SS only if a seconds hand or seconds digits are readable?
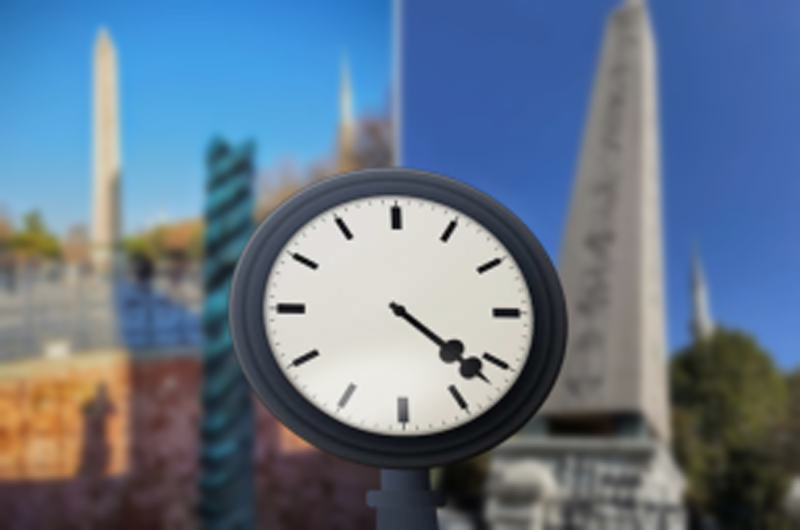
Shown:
4:22
